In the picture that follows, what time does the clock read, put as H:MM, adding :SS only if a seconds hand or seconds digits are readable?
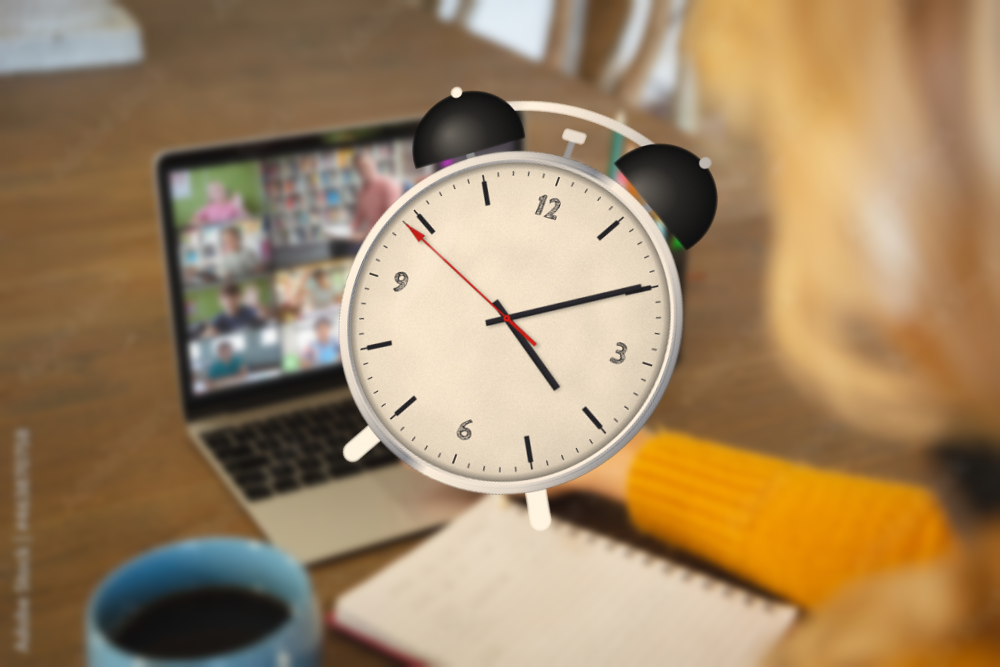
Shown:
4:09:49
